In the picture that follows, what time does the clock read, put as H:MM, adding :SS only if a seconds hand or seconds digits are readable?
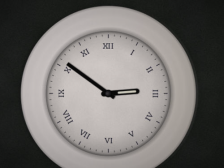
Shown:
2:51
